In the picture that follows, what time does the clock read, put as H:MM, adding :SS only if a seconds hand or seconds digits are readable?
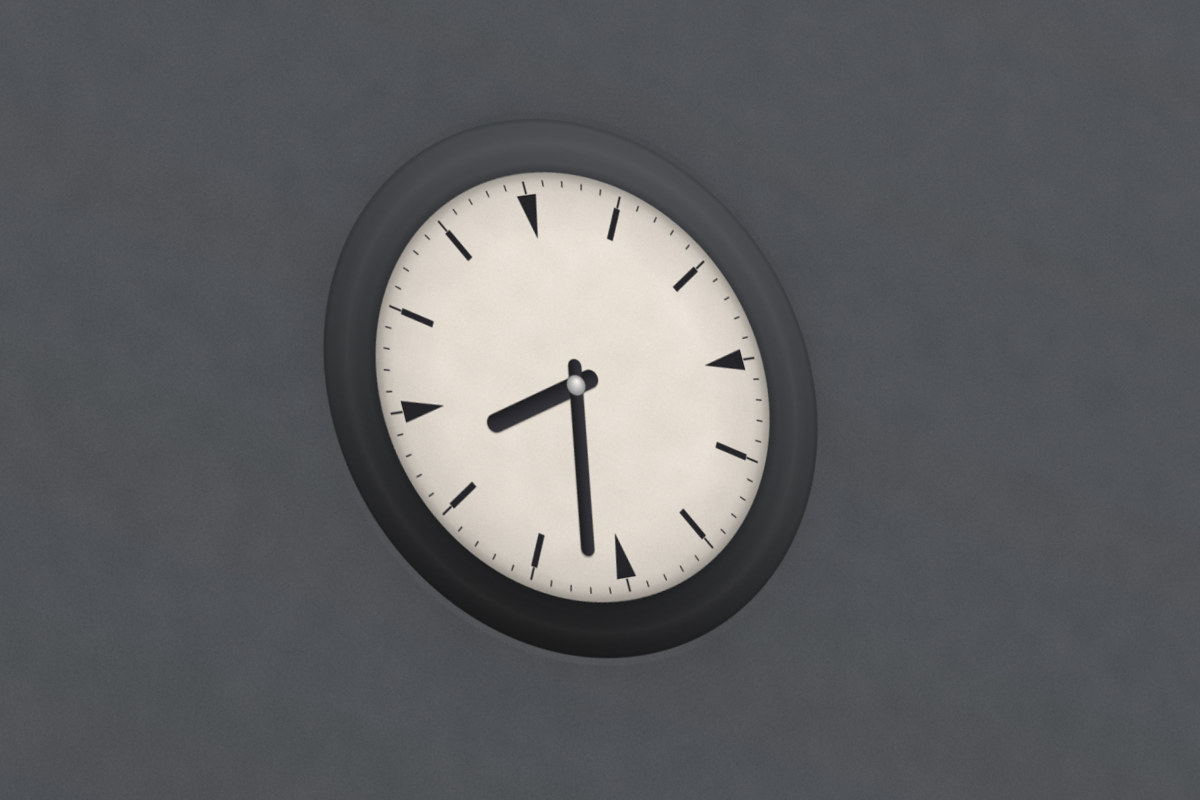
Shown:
8:32
